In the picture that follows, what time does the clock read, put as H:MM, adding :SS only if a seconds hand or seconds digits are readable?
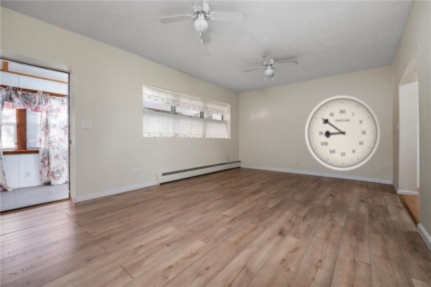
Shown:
8:51
